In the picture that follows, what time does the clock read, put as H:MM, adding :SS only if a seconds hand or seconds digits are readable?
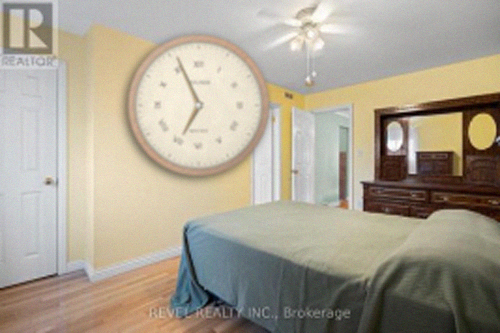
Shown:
6:56
